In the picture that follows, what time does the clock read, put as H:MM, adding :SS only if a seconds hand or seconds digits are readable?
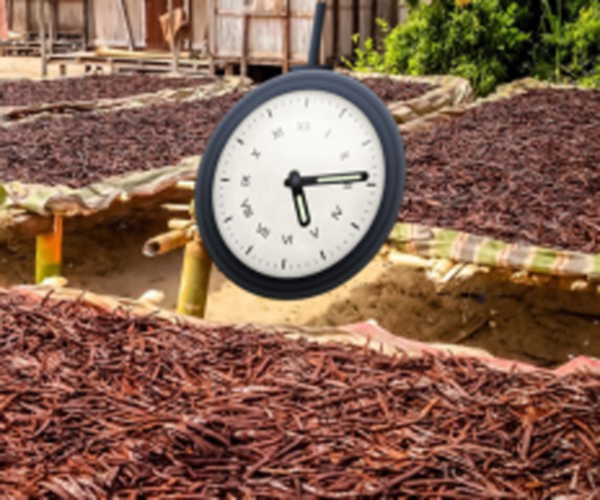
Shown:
5:14
